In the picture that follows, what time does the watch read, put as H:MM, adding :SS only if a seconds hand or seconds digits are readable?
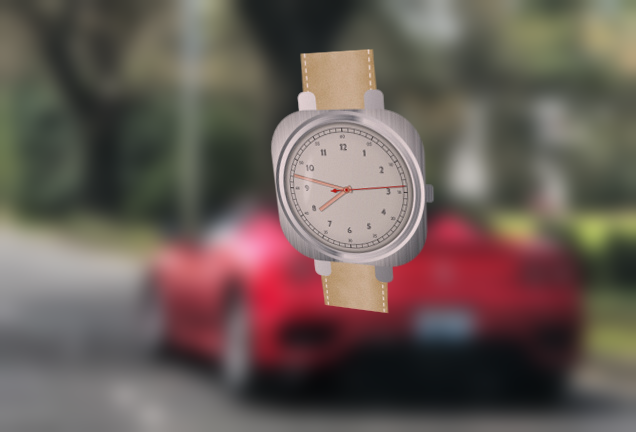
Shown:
7:47:14
